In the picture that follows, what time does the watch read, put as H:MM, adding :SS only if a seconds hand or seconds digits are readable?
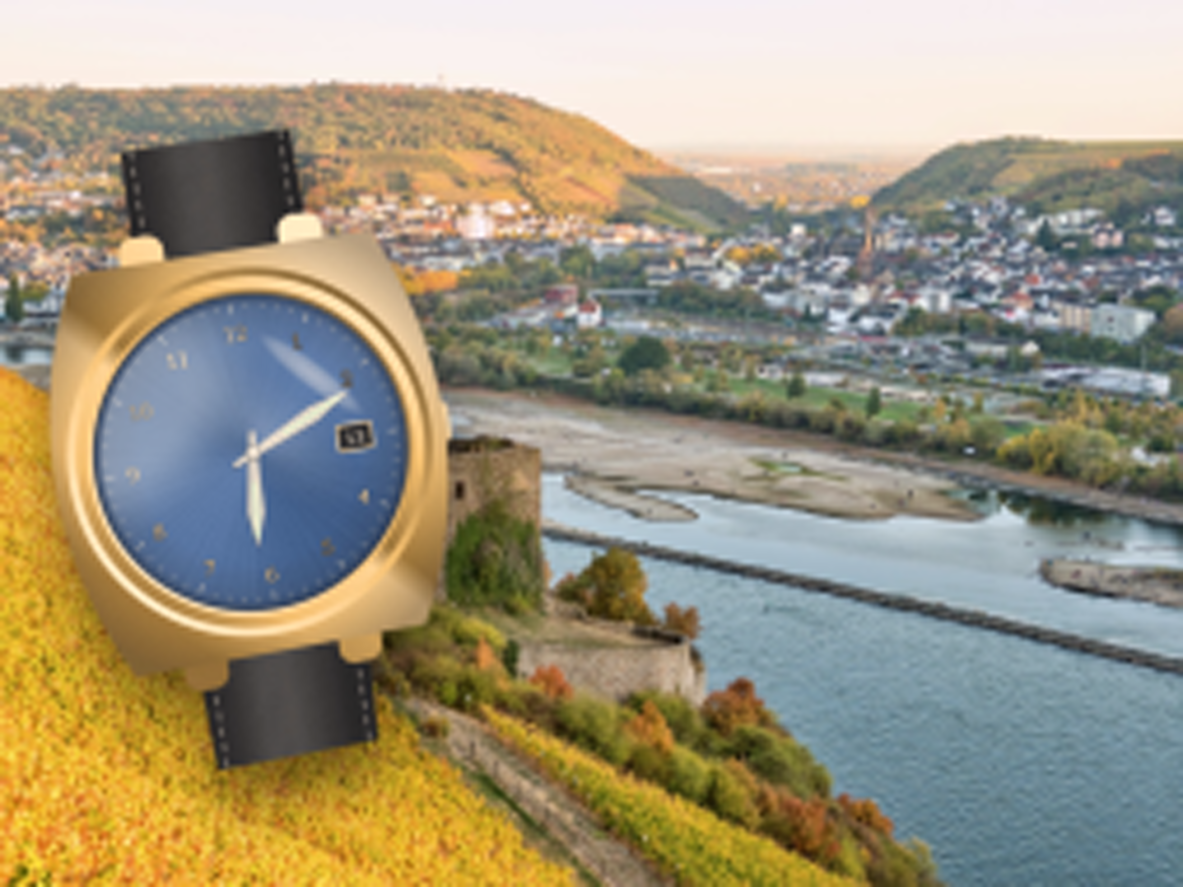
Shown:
6:11
